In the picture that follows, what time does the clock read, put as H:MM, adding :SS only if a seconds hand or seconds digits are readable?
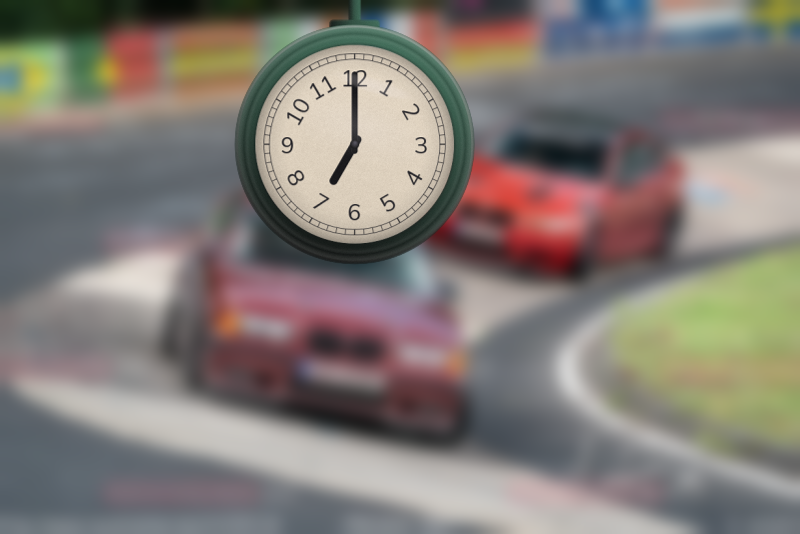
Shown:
7:00
